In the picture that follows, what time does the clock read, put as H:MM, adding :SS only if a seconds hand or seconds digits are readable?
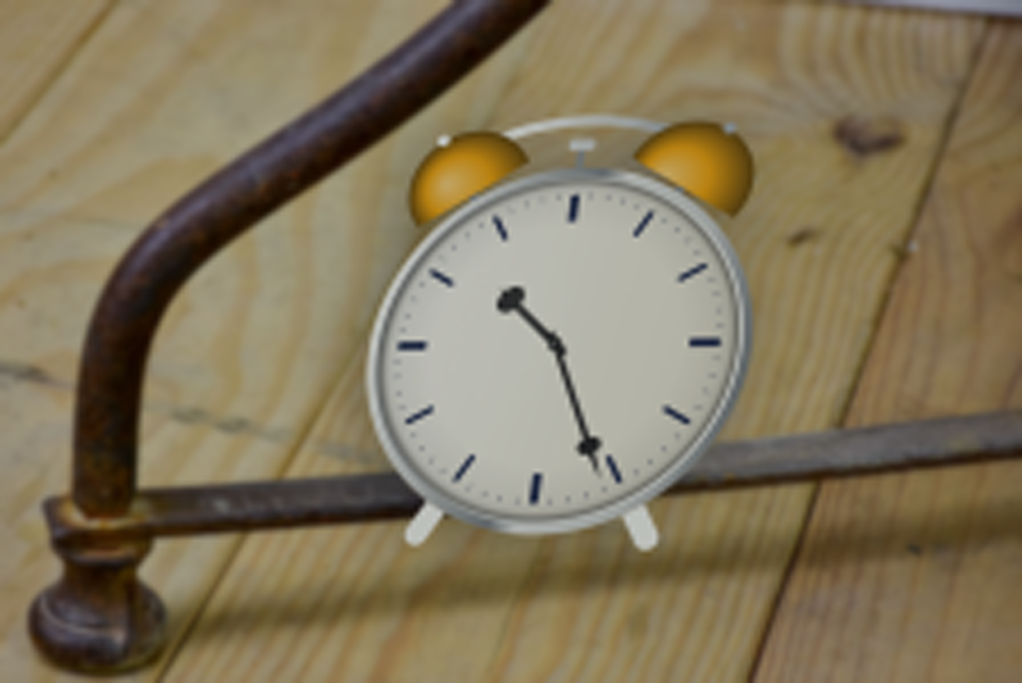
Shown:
10:26
